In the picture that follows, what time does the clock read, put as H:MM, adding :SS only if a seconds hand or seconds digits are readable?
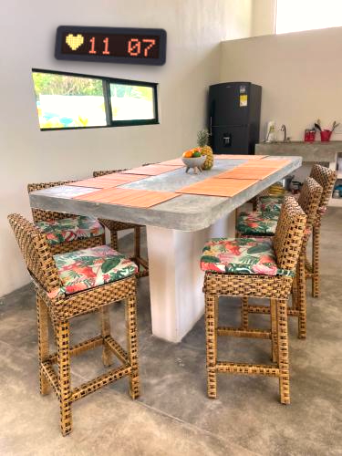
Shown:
11:07
